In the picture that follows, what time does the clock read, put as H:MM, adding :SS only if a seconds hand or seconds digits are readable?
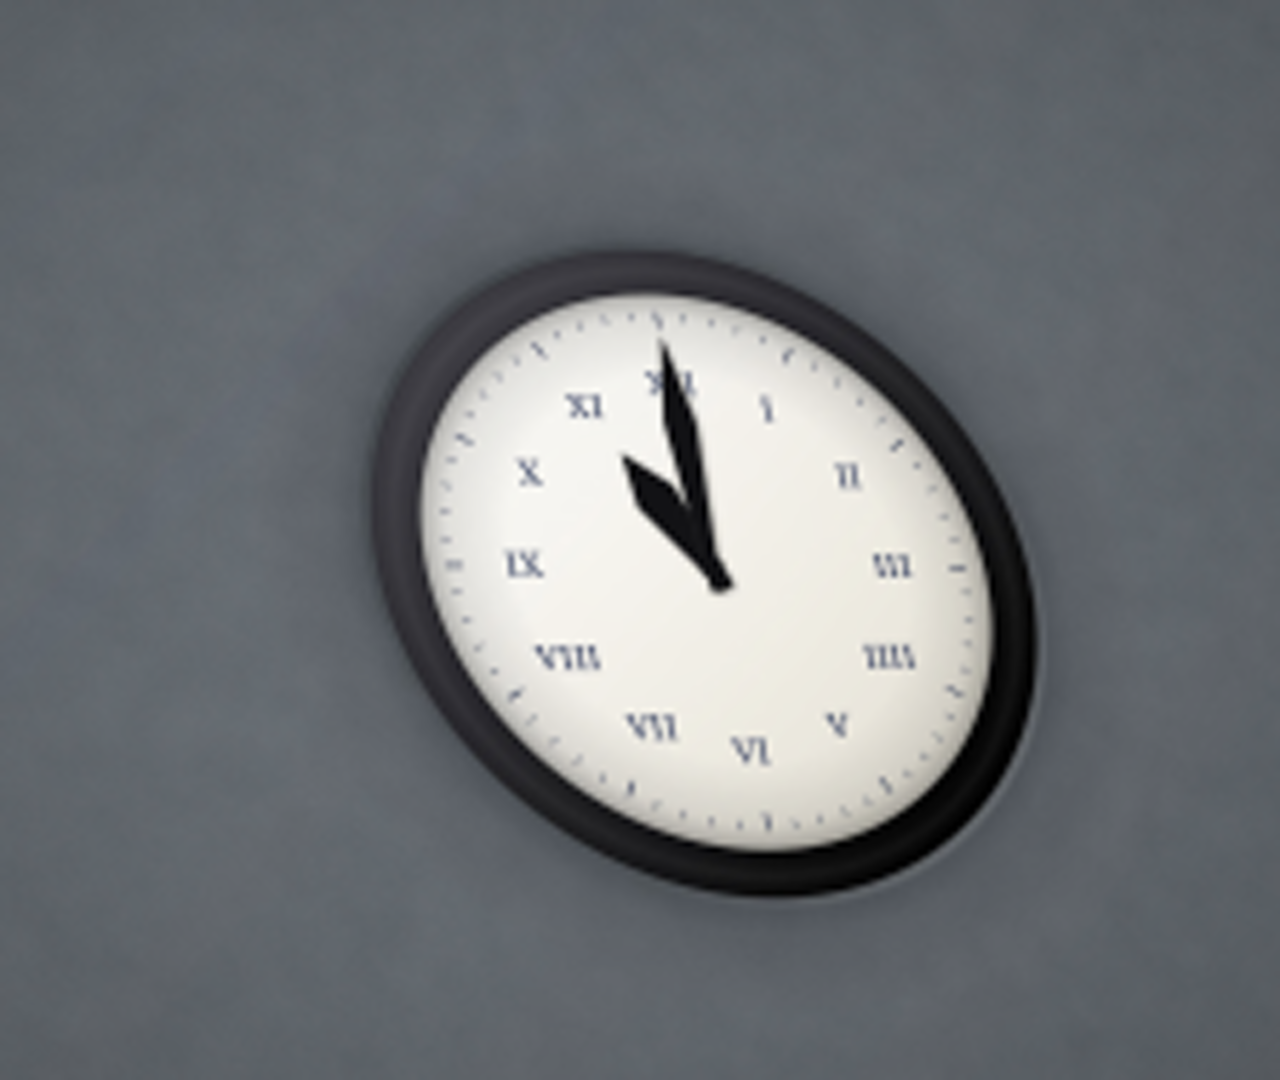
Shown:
11:00
